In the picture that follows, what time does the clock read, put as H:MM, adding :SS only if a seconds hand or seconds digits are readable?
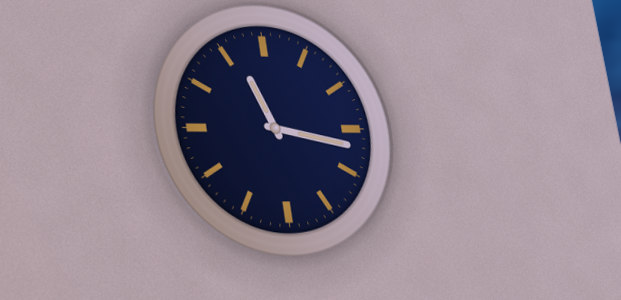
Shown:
11:17
